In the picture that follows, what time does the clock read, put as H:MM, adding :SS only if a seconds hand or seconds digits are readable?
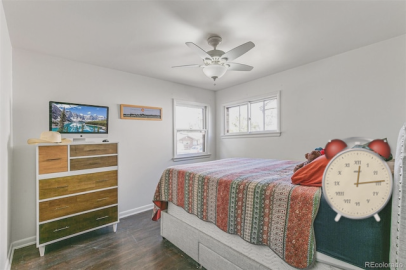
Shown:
12:14
